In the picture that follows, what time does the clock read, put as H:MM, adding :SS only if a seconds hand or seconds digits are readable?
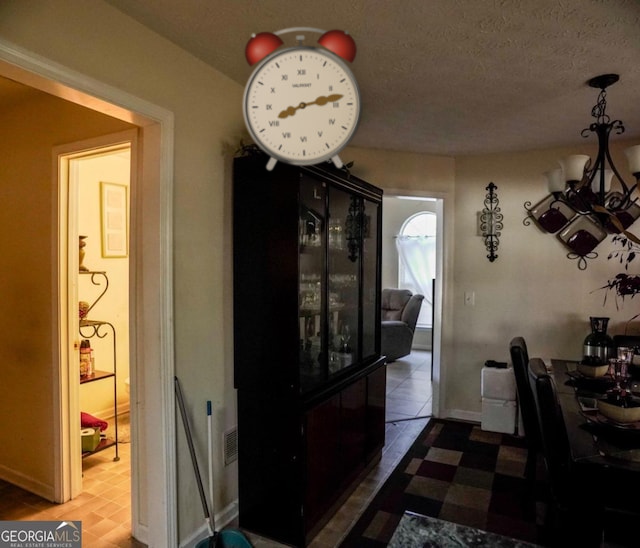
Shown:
8:13
